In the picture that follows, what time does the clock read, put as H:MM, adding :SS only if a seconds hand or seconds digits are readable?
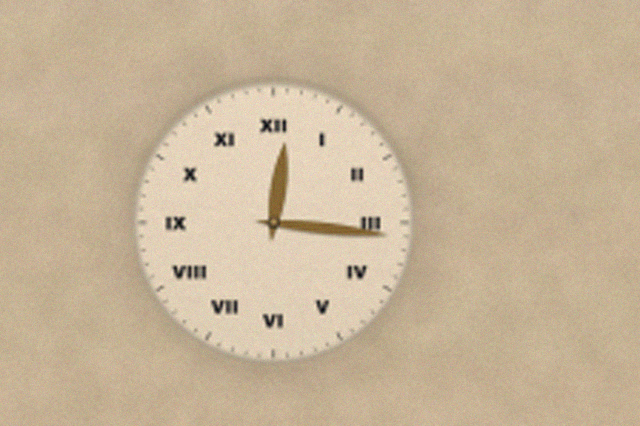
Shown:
12:16
